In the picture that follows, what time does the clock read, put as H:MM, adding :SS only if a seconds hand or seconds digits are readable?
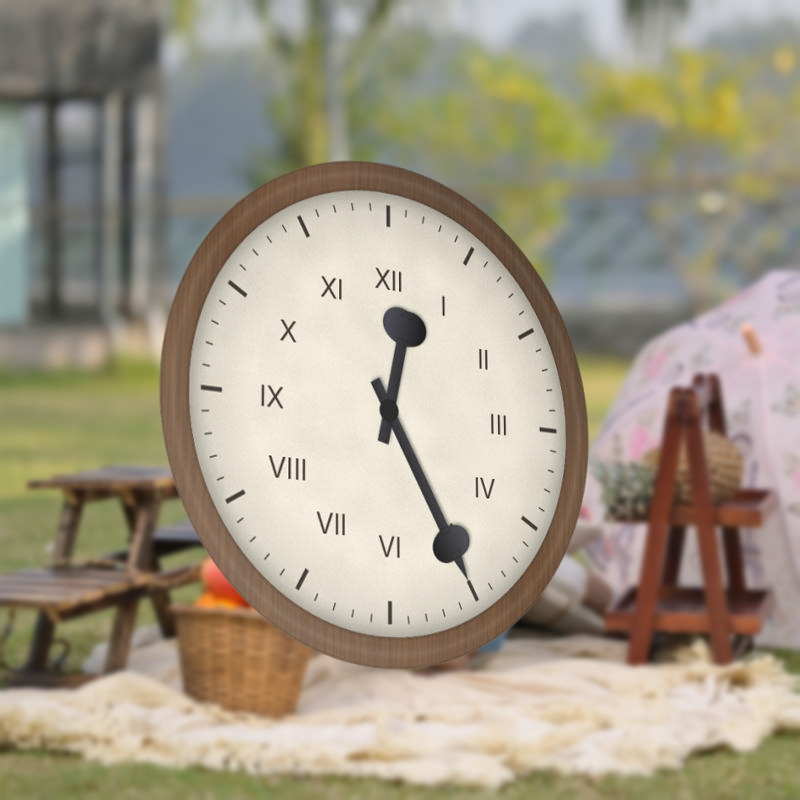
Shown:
12:25
